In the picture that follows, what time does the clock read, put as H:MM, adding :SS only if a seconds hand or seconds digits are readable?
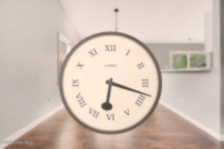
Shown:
6:18
